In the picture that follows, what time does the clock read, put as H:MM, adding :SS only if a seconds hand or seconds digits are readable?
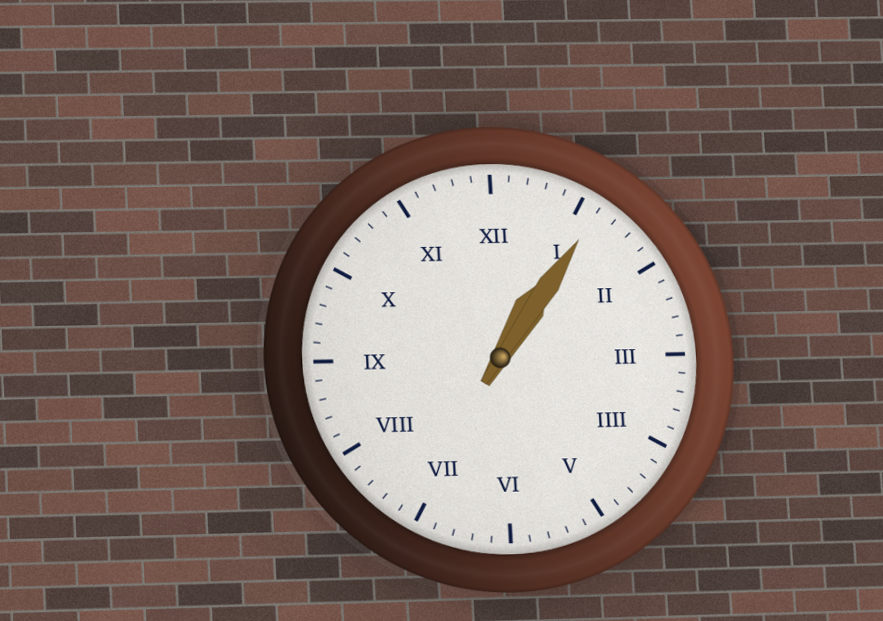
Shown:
1:06
